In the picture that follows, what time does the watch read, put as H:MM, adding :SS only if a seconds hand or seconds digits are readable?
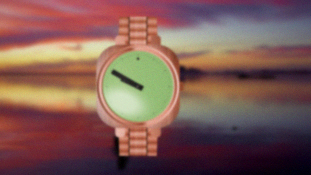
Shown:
9:50
